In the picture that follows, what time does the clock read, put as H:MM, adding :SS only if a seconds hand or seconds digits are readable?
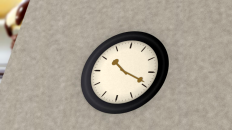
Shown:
10:19
